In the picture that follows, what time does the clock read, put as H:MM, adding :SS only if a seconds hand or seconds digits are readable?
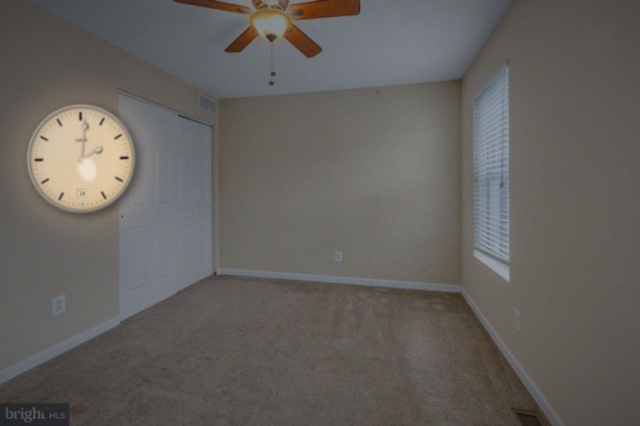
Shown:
2:01
